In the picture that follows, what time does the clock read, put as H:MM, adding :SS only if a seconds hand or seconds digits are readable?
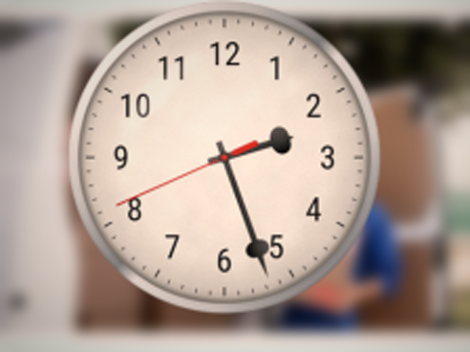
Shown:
2:26:41
